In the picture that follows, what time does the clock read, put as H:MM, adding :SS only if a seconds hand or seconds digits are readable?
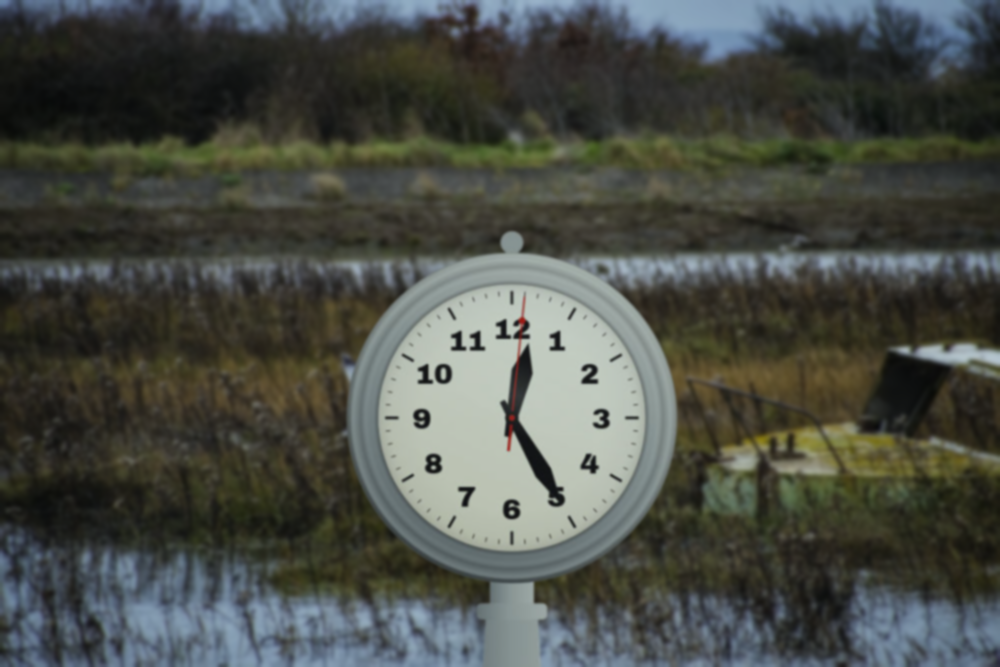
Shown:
12:25:01
